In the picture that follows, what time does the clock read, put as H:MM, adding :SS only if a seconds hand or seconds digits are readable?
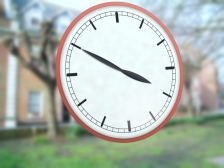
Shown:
3:50
